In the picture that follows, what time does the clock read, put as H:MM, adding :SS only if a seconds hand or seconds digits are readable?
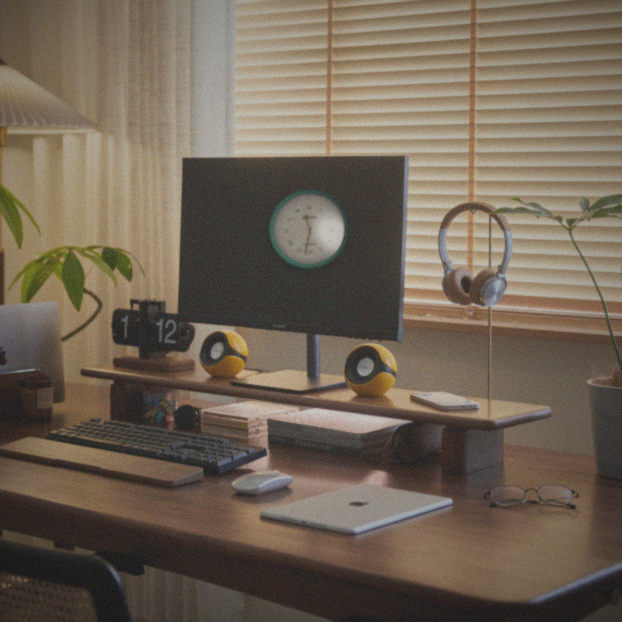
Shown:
11:32
